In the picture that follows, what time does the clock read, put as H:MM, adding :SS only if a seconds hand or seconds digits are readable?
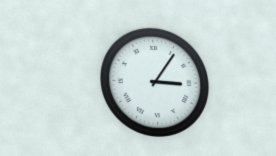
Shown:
3:06
